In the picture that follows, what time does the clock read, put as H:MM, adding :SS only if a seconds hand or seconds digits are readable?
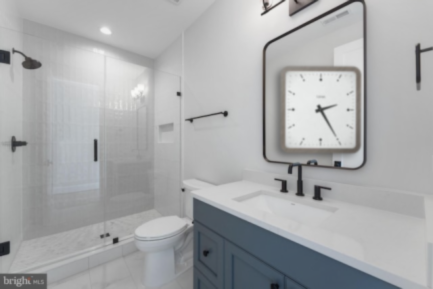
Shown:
2:25
